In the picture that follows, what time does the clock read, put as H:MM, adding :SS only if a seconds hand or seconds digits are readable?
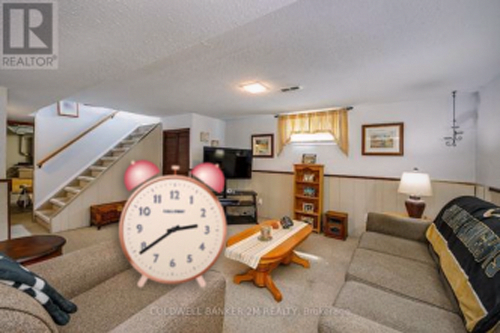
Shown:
2:39
